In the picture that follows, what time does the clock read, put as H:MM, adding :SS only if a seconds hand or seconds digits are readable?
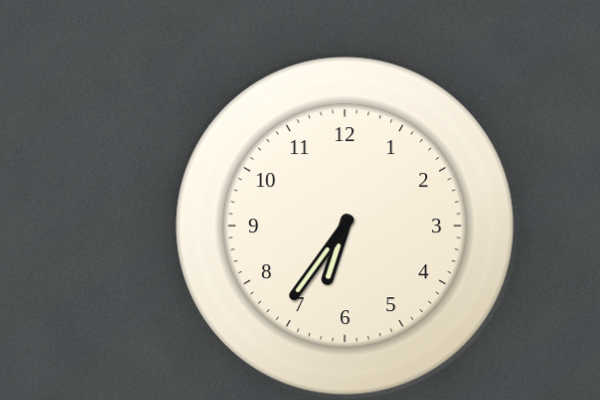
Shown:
6:36
